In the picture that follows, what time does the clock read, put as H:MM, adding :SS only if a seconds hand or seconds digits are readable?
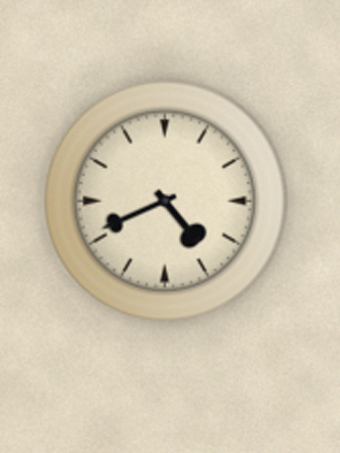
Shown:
4:41
